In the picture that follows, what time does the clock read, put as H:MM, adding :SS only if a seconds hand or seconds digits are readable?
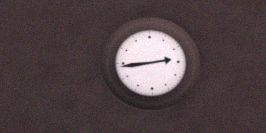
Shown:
2:44
